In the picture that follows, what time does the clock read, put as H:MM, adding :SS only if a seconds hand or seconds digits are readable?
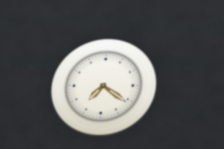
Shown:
7:21
